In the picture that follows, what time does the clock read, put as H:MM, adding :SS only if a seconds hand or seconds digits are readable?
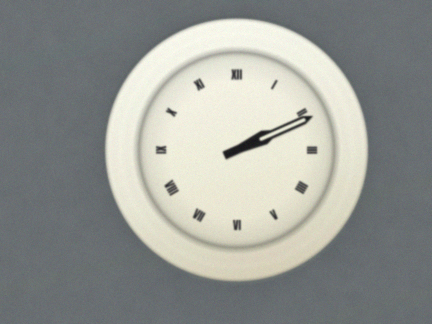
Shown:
2:11
